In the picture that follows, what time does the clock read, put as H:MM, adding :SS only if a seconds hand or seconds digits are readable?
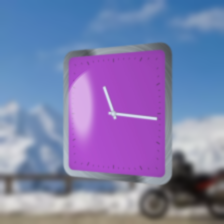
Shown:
11:16
